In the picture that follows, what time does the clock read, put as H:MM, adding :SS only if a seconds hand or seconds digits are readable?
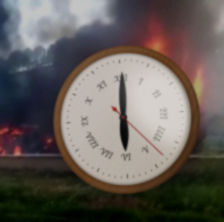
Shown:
6:00:23
